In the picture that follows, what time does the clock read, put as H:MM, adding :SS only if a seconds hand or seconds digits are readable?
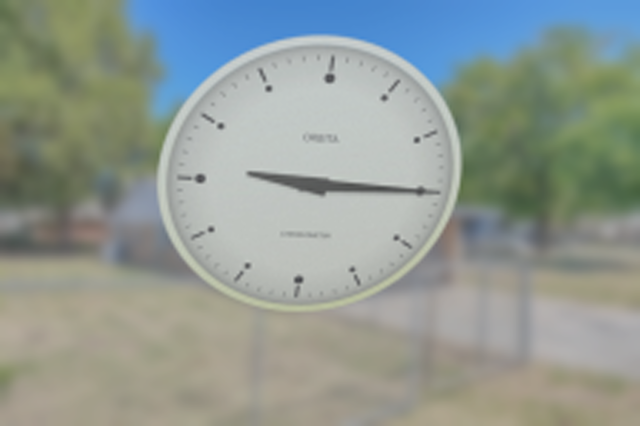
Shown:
9:15
